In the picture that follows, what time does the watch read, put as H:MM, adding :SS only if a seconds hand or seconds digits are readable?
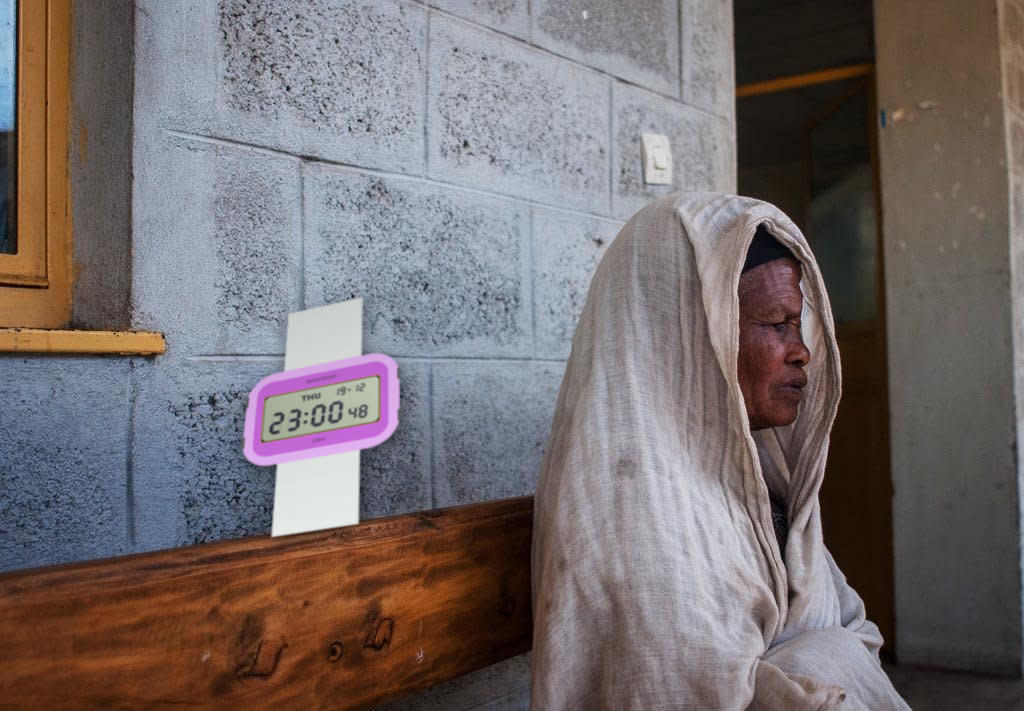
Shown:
23:00:48
